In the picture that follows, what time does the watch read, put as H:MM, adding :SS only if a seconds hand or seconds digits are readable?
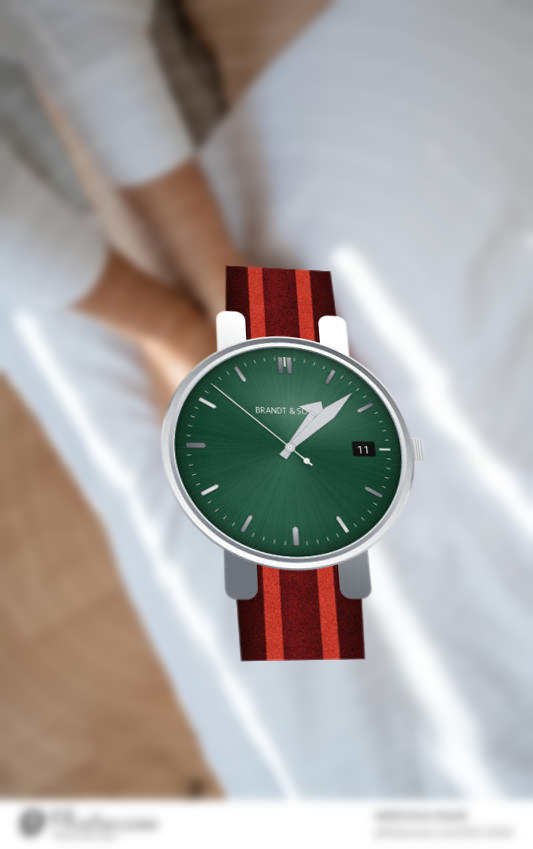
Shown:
1:07:52
